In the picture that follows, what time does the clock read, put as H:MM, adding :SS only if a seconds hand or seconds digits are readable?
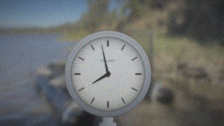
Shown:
7:58
